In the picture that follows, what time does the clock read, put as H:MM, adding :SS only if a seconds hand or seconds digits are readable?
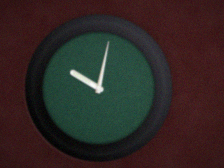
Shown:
10:02
